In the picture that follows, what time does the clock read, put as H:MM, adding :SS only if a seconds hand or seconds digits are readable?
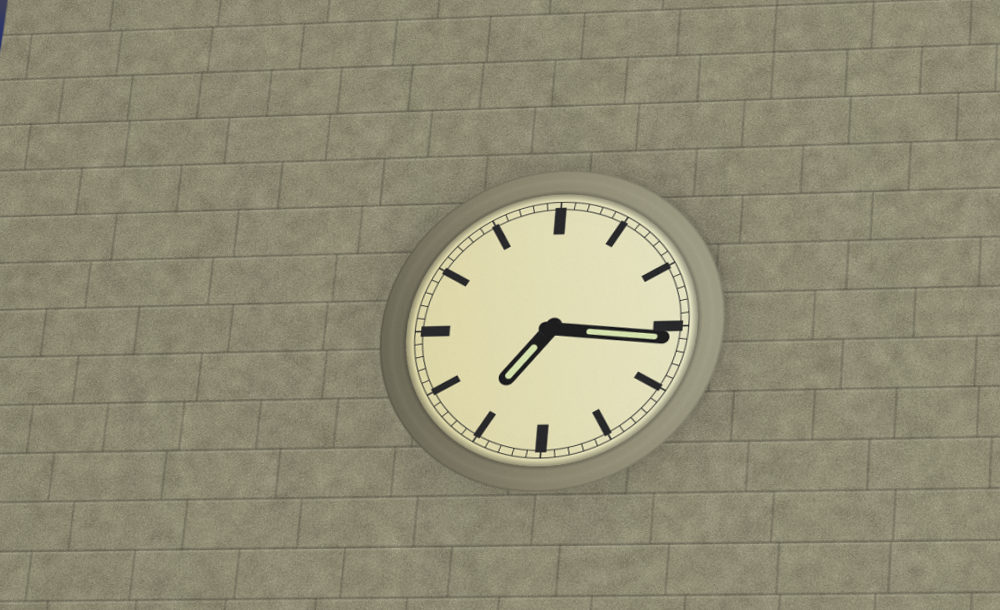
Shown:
7:16
